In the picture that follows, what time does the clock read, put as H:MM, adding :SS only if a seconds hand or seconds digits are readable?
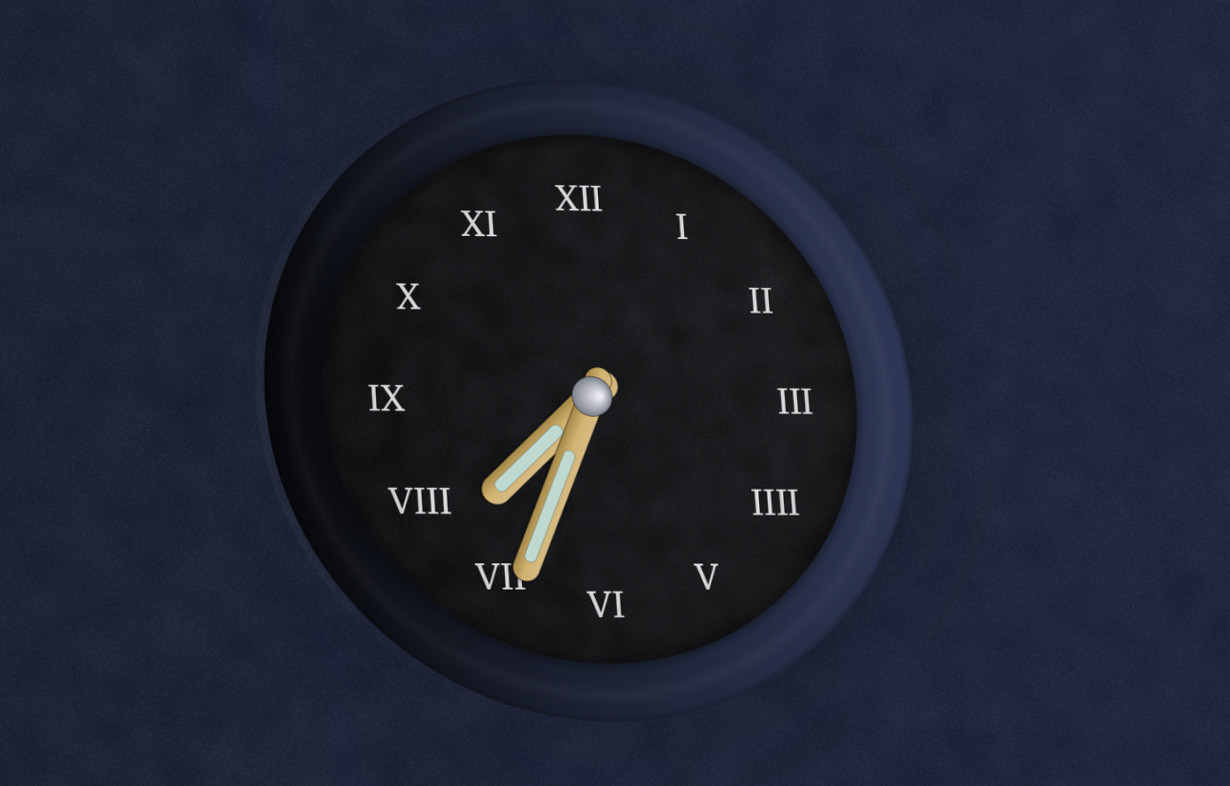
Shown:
7:34
